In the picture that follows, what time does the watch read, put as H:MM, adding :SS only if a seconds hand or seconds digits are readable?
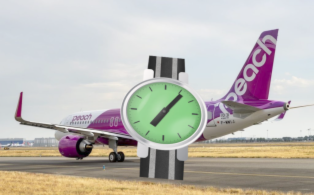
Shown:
7:06
